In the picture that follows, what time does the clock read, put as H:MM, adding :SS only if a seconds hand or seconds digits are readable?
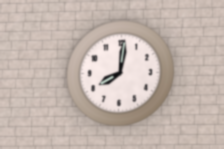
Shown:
8:01
